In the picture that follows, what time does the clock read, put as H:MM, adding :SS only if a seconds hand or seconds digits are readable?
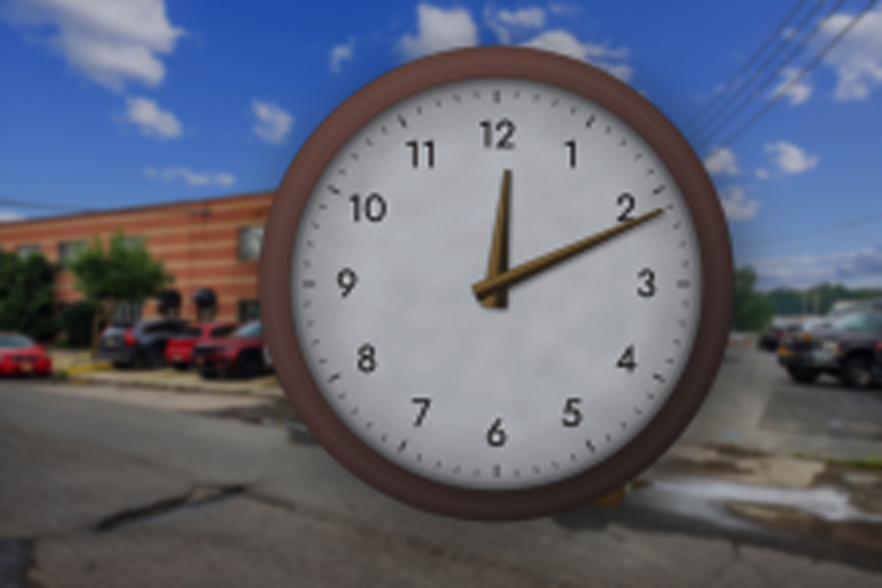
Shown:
12:11
